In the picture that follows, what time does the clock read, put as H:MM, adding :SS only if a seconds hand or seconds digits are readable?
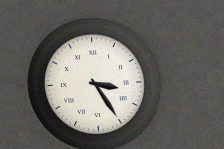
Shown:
3:25
